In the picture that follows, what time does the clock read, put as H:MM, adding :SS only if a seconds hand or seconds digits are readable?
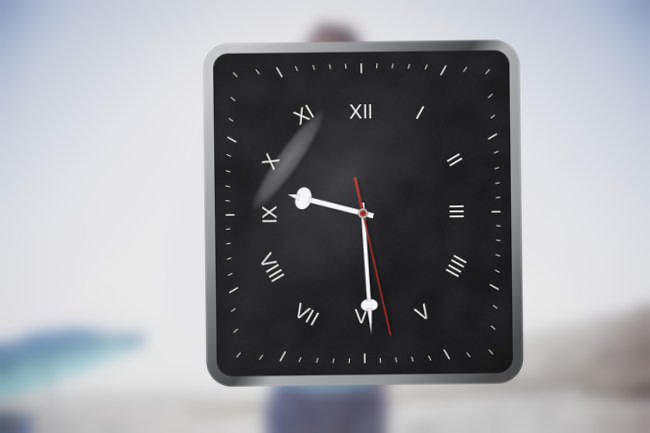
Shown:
9:29:28
